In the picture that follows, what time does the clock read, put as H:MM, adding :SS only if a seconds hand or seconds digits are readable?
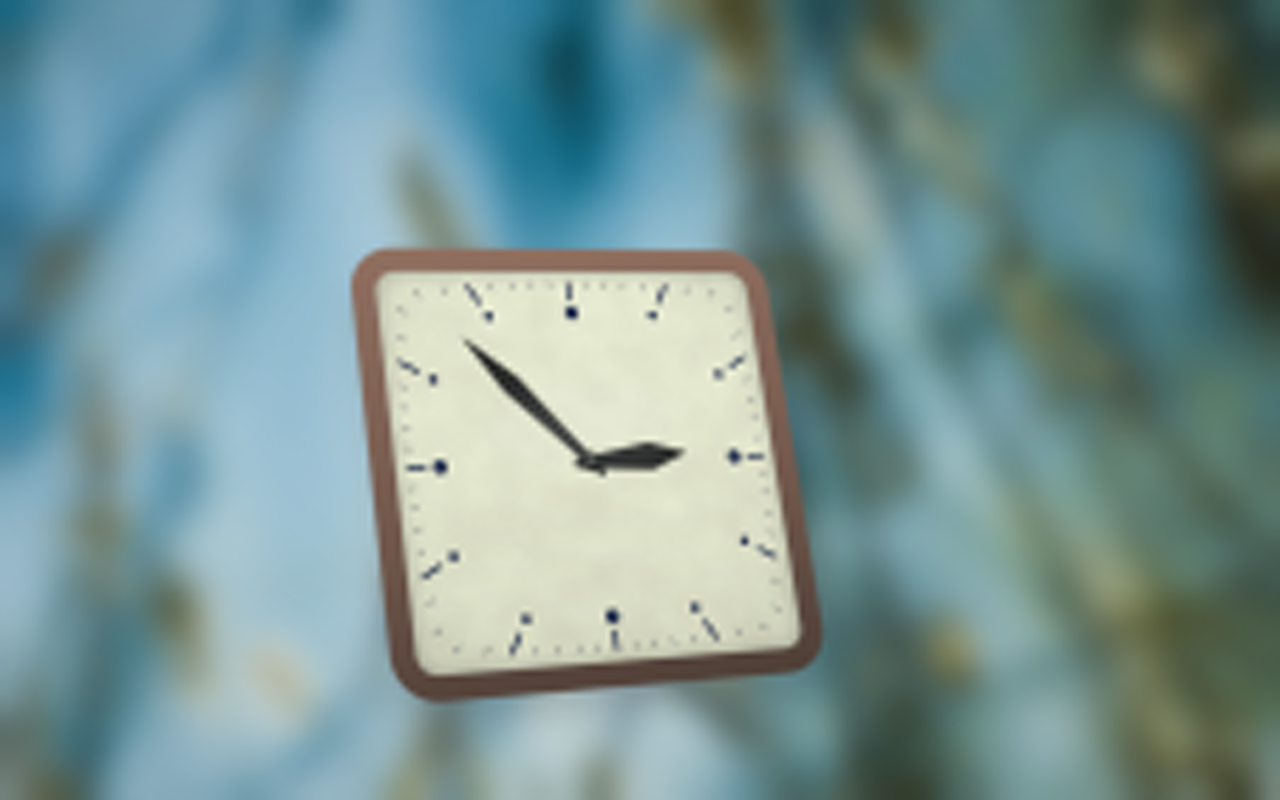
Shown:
2:53
